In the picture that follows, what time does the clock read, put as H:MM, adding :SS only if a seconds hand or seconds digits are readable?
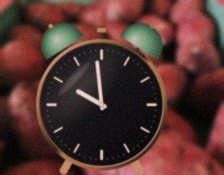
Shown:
9:59
